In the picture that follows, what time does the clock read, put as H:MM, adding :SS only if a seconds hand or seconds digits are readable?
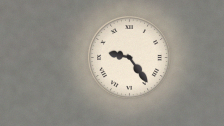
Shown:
9:24
